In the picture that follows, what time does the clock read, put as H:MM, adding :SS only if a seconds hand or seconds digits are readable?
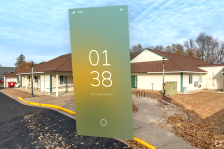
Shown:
1:38
